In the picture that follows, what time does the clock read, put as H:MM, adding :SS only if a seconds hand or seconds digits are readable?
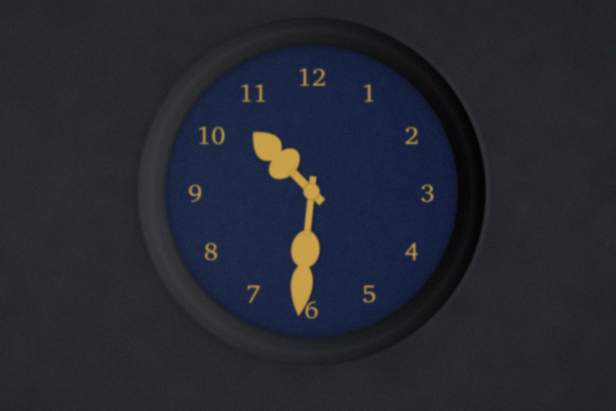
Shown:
10:31
